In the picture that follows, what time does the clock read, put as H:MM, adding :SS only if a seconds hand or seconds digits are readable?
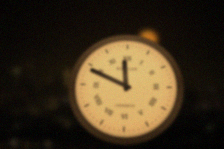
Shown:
11:49
